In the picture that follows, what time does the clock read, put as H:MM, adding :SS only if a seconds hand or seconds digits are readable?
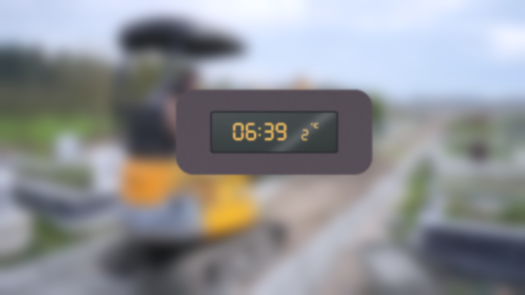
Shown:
6:39
